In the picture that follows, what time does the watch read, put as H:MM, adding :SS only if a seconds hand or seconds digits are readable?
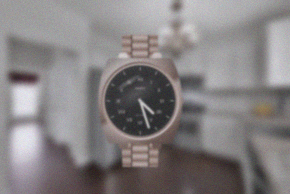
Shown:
4:27
